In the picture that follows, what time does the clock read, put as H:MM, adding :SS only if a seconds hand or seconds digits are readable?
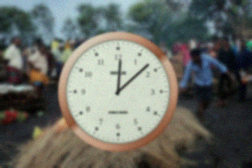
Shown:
12:08
